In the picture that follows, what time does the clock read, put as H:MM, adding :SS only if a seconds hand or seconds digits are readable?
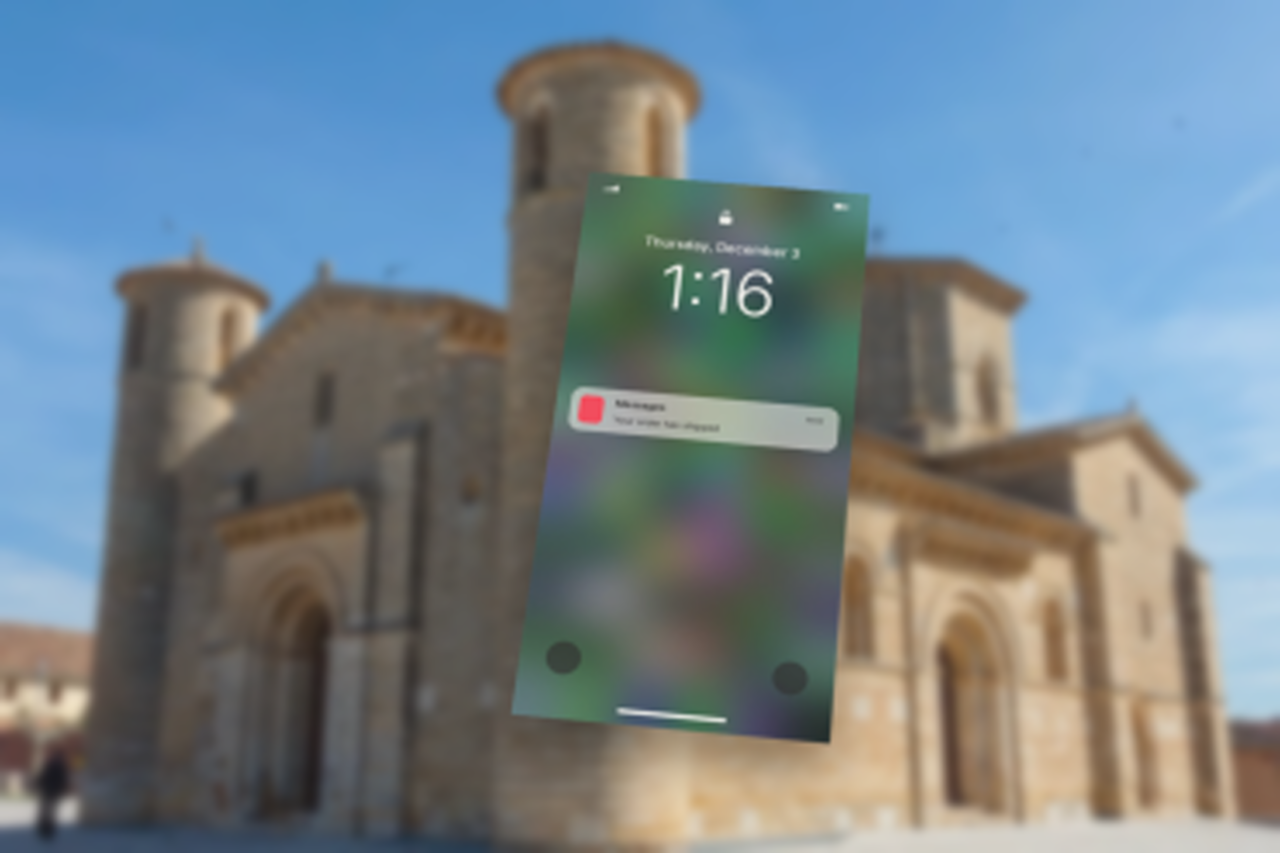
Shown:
1:16
